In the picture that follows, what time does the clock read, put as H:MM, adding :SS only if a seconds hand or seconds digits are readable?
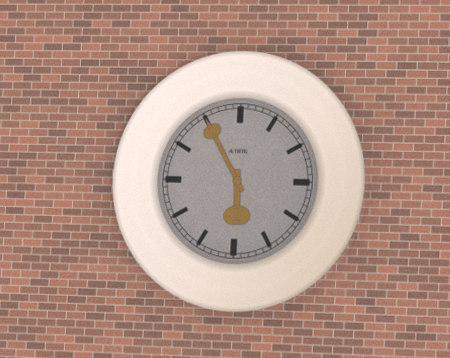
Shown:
5:55
